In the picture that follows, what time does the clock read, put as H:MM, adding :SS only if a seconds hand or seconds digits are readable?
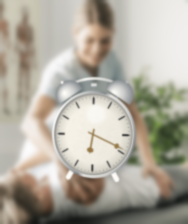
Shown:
6:19
